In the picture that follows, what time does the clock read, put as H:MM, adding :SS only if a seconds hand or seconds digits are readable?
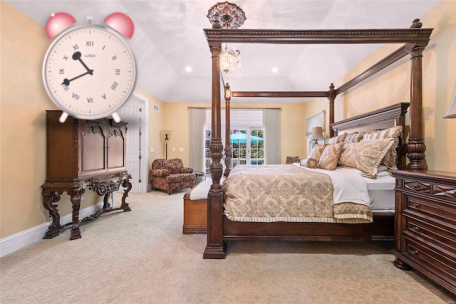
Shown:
10:41
